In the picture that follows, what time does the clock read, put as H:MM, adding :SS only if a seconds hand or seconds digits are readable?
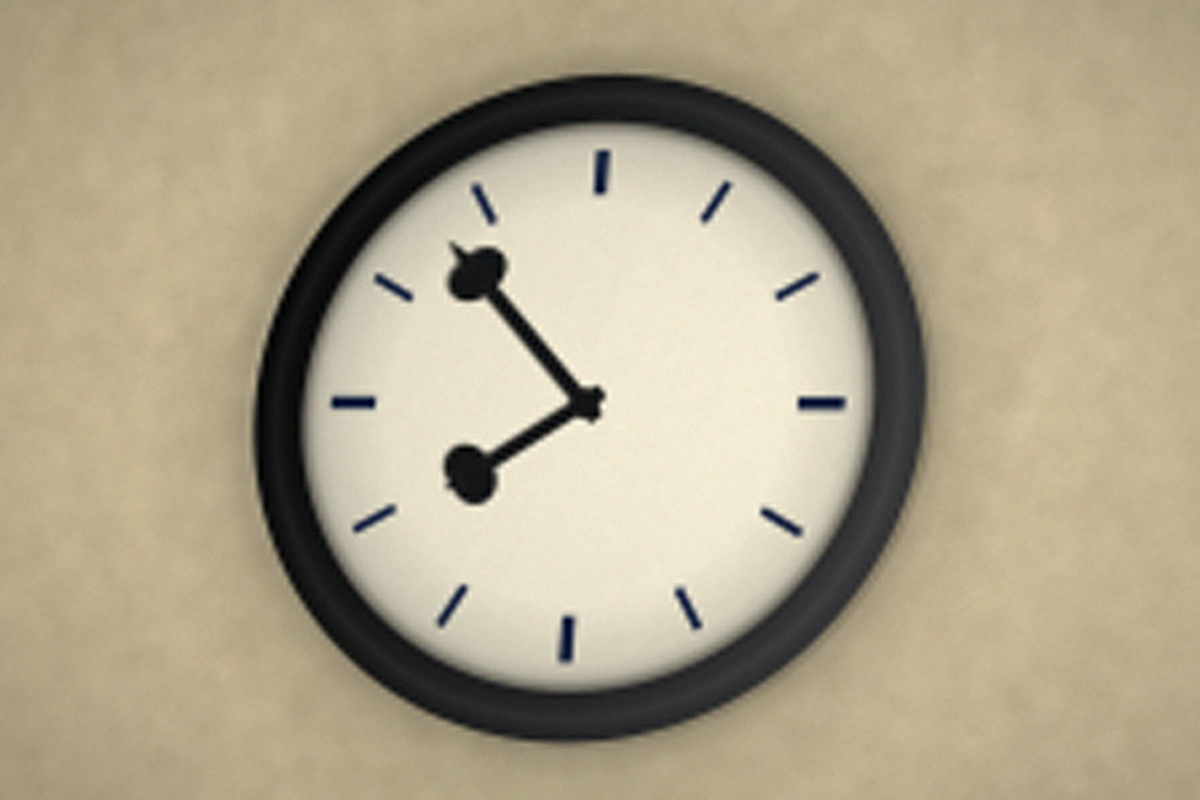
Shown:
7:53
